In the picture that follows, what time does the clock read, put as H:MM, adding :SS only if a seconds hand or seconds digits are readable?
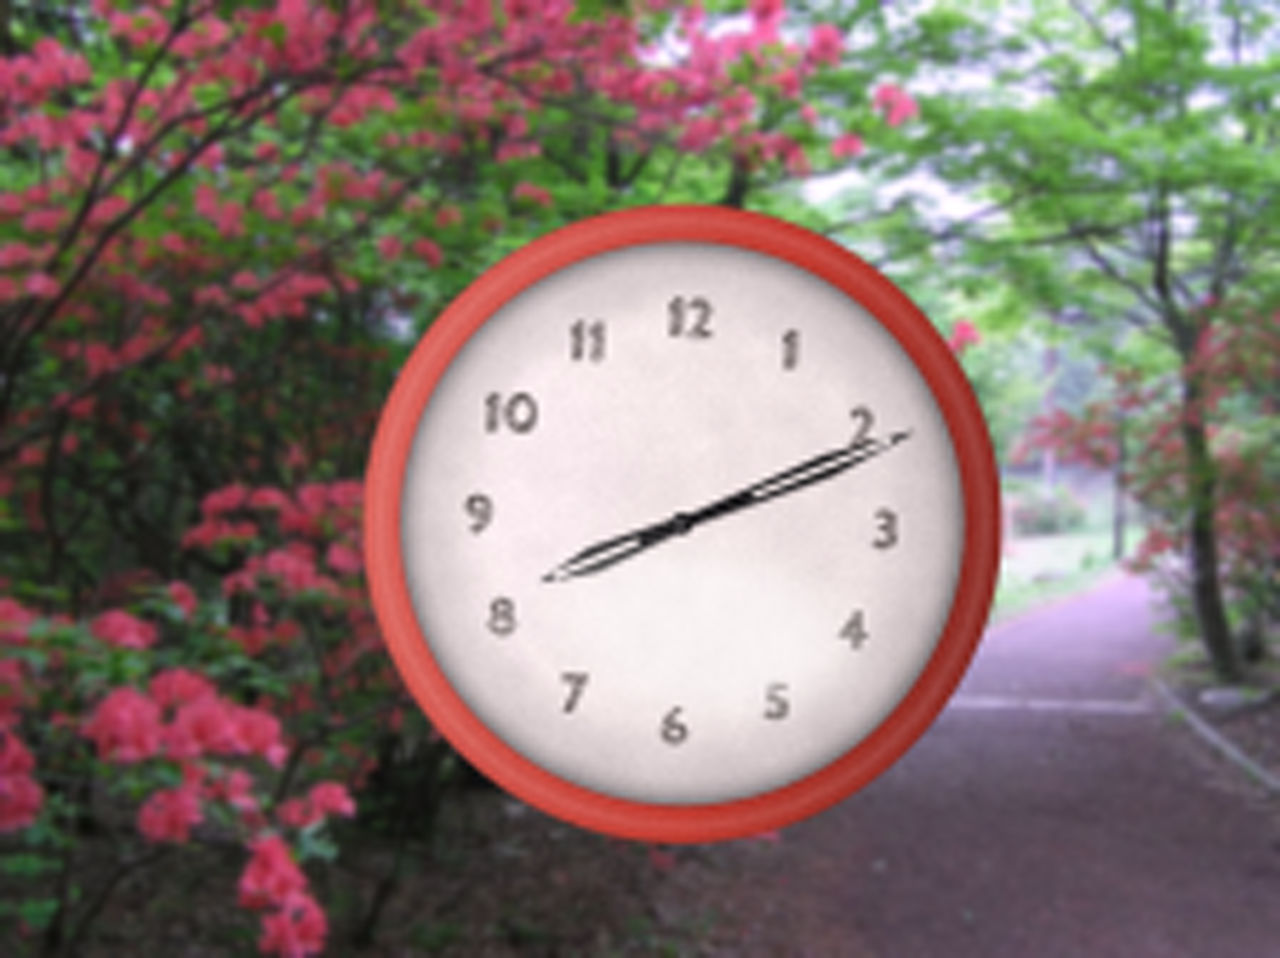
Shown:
8:11
